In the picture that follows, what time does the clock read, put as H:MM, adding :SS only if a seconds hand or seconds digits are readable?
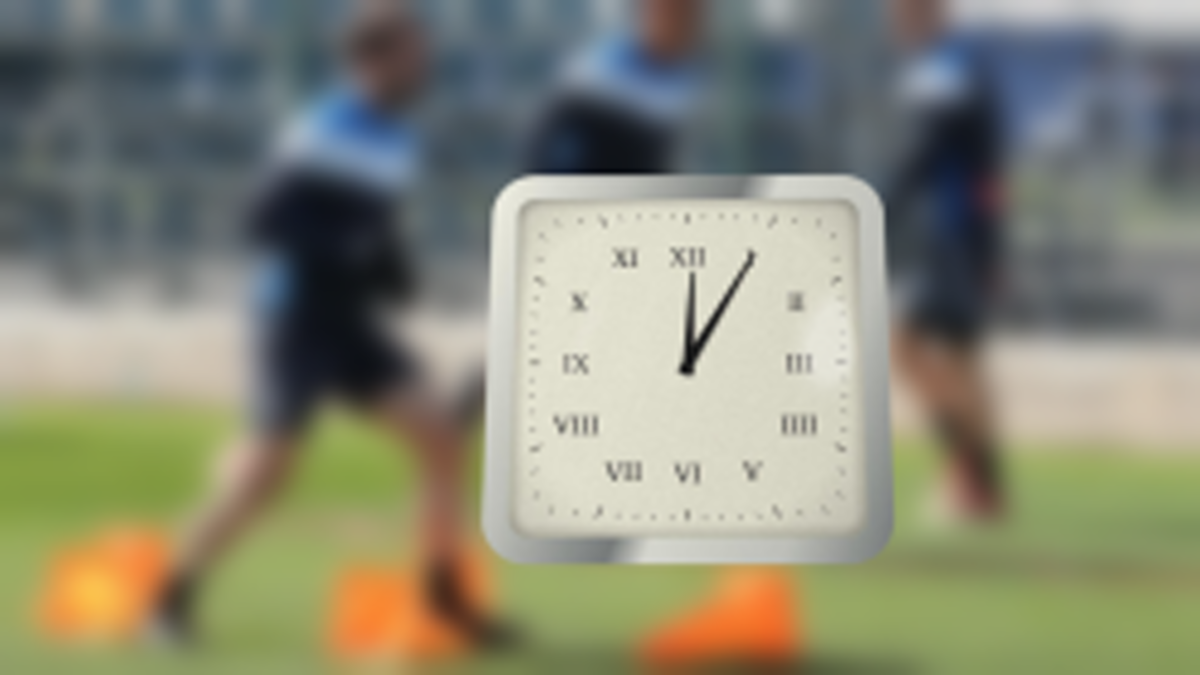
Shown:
12:05
